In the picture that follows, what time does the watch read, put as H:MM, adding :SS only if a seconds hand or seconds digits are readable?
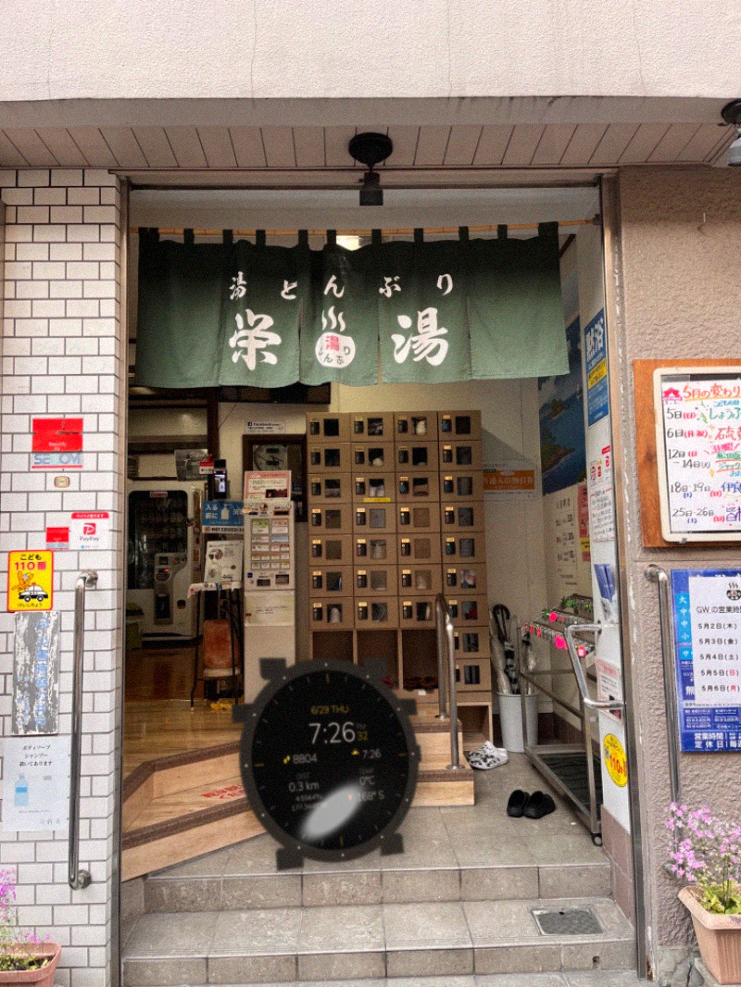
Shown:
7:26:32
